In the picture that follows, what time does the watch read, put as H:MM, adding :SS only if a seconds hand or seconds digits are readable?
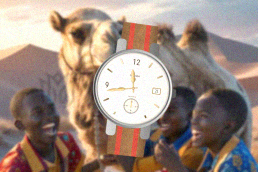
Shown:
11:43
